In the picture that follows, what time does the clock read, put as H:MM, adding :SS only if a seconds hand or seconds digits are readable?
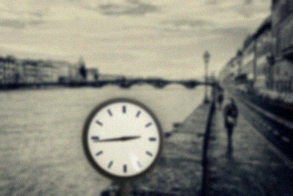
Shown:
2:44
